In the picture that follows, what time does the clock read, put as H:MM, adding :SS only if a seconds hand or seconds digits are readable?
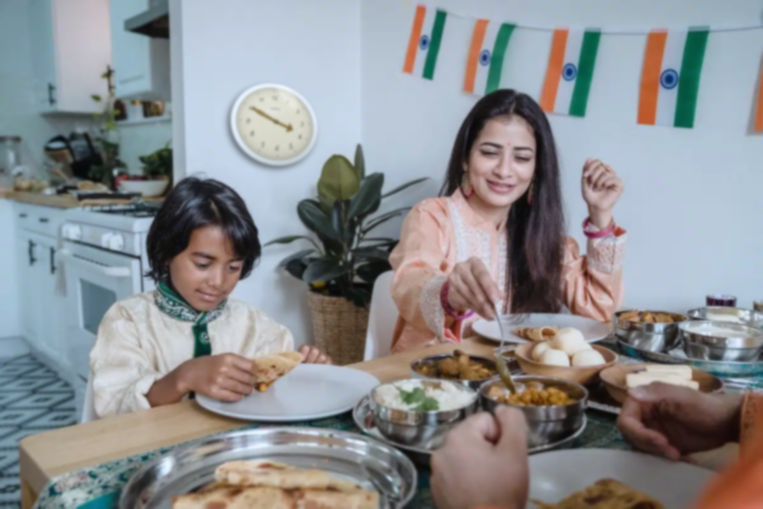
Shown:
3:50
